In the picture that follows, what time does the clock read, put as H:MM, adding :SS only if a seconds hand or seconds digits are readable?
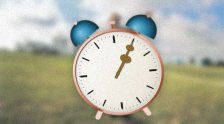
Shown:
1:05
